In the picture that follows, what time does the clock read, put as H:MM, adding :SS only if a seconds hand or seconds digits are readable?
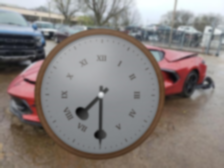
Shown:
7:30
